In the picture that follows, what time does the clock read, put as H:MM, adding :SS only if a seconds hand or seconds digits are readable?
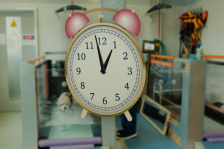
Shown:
12:58
